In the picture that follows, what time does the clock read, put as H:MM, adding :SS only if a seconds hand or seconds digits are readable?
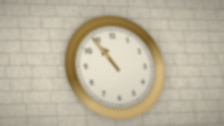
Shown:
10:54
